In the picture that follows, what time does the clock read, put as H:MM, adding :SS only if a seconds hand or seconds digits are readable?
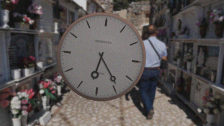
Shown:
6:24
